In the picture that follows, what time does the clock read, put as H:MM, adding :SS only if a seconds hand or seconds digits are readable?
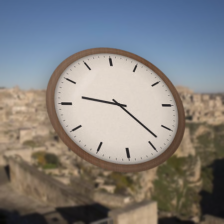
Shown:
9:23
